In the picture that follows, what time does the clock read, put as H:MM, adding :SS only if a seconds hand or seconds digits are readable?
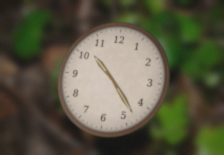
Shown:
10:23
